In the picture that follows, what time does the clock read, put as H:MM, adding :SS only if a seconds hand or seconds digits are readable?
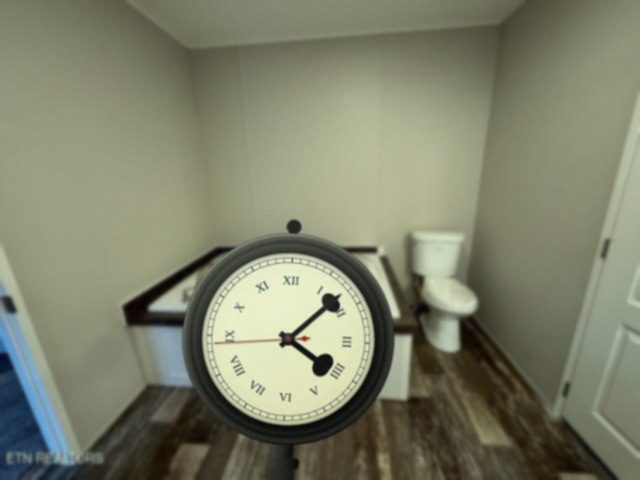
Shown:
4:07:44
